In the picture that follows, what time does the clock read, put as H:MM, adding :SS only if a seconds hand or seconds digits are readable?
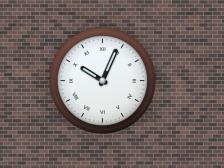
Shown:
10:04
